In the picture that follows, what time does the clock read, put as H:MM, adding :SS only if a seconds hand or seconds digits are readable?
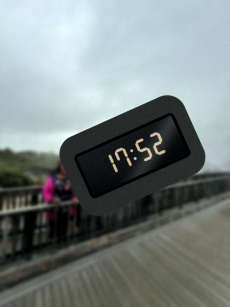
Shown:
17:52
